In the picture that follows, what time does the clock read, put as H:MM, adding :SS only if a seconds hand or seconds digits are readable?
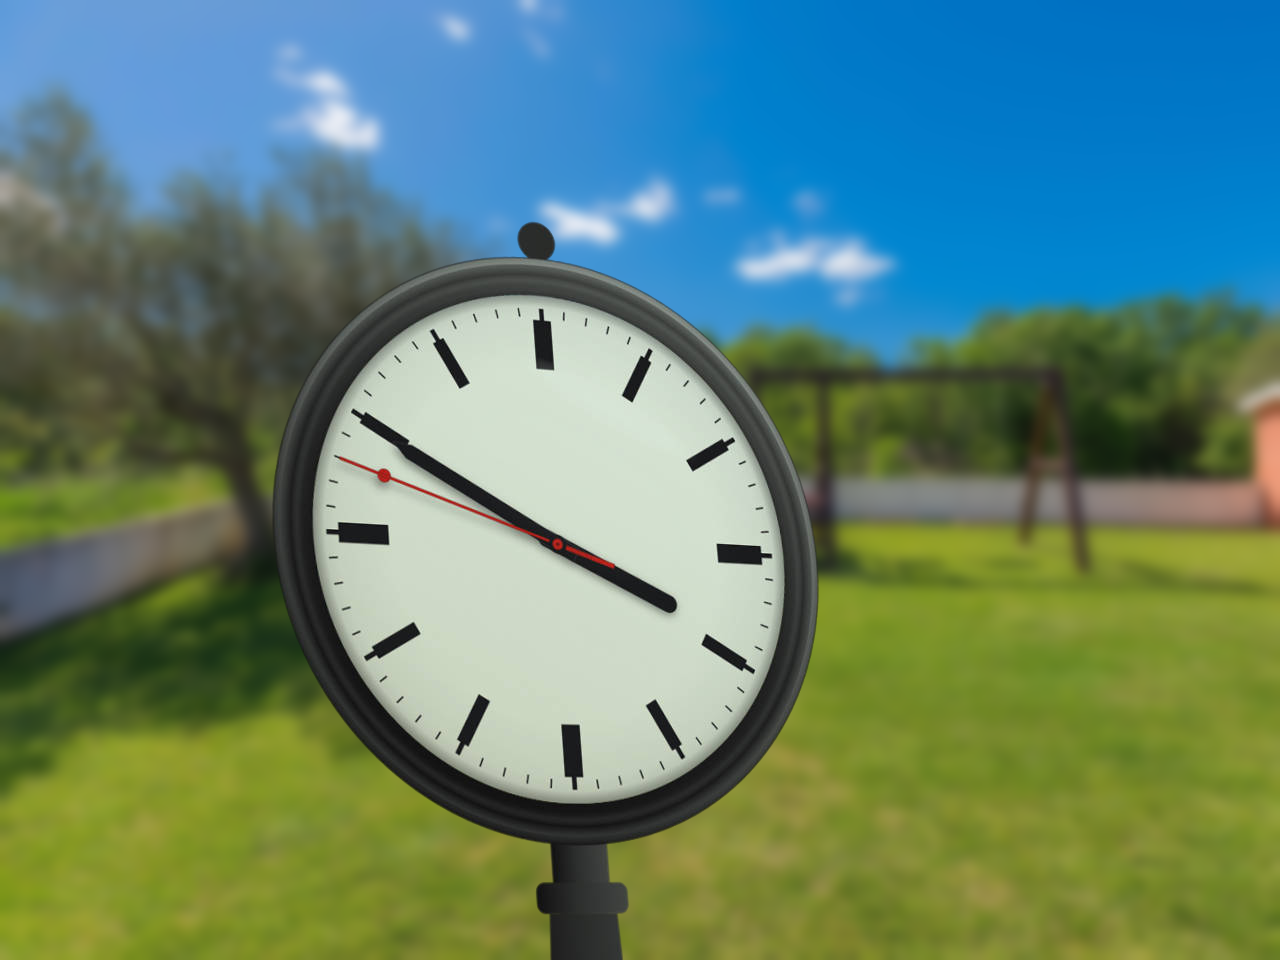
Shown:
3:49:48
